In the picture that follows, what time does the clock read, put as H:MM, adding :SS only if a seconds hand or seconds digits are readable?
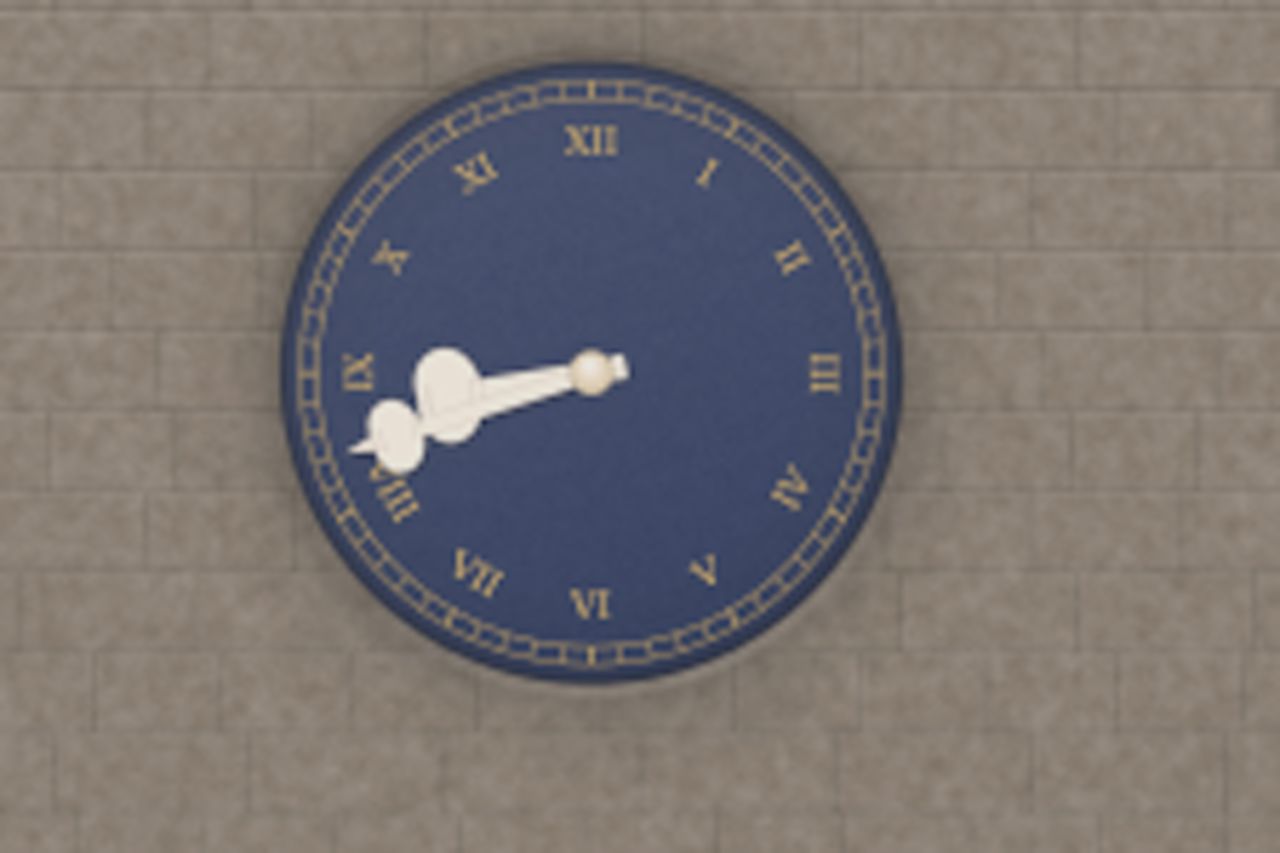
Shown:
8:42
